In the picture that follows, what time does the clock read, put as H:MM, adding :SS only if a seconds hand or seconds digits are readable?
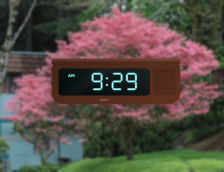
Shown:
9:29
